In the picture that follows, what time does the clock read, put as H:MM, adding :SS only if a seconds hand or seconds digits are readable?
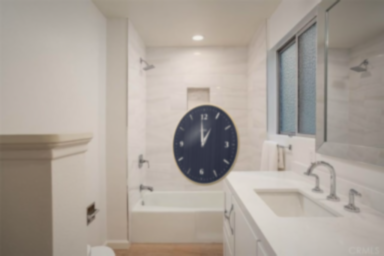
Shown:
12:59
